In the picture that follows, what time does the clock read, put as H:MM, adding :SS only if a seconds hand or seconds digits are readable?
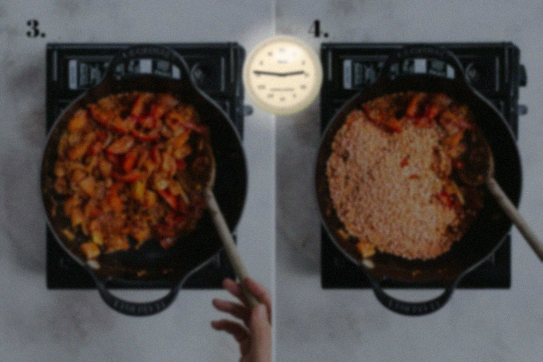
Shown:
2:46
